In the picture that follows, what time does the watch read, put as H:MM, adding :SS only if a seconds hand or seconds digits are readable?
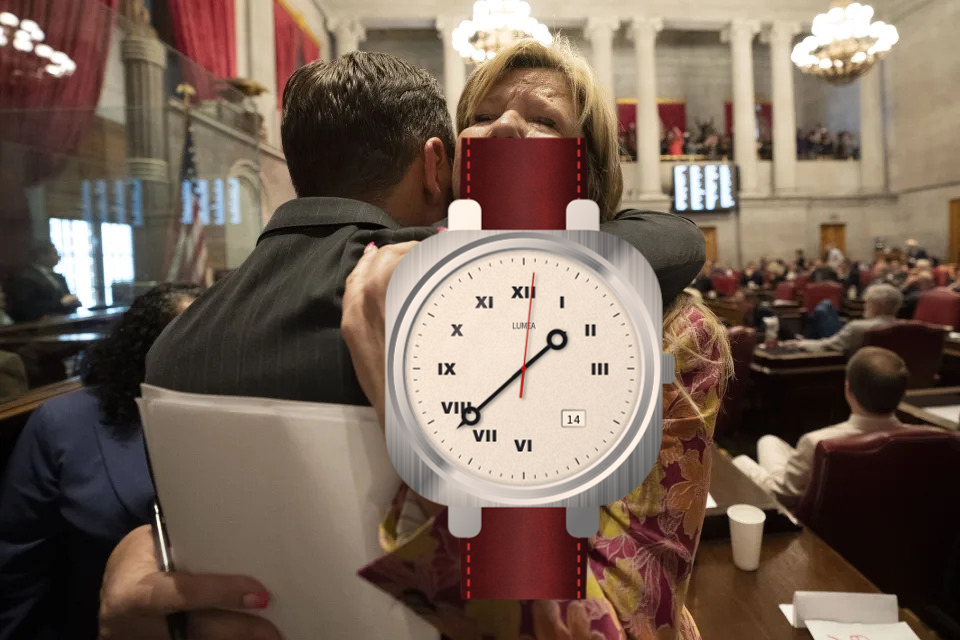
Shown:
1:38:01
